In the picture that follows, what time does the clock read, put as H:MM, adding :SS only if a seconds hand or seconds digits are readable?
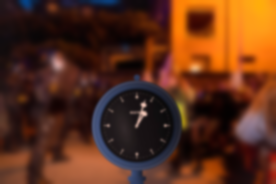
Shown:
1:03
